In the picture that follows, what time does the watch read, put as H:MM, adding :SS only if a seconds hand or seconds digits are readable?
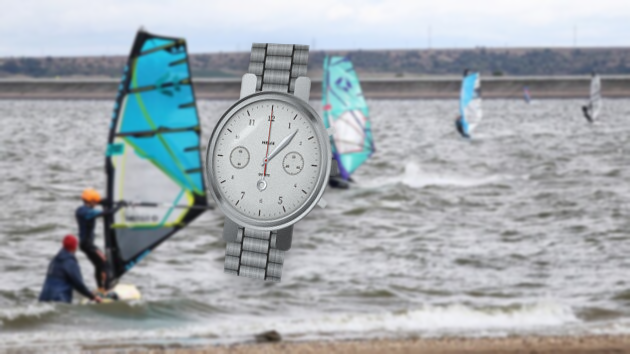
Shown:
6:07
